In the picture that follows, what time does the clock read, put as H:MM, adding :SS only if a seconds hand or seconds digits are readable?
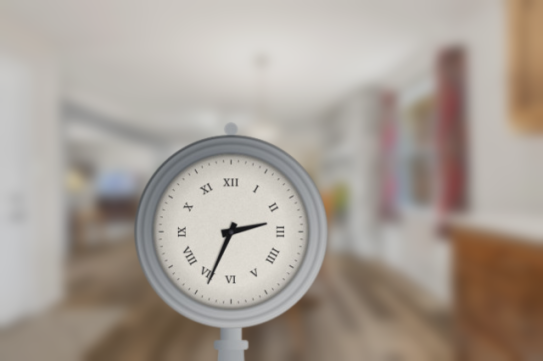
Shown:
2:34
